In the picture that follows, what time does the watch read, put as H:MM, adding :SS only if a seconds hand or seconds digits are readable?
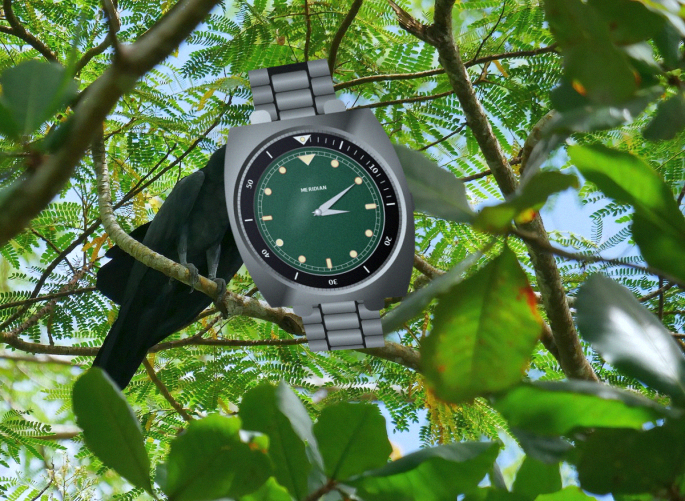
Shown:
3:10
